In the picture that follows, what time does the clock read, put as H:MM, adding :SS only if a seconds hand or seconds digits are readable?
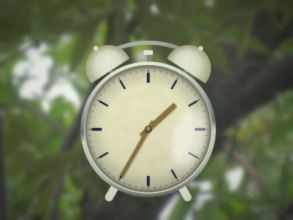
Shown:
1:35
